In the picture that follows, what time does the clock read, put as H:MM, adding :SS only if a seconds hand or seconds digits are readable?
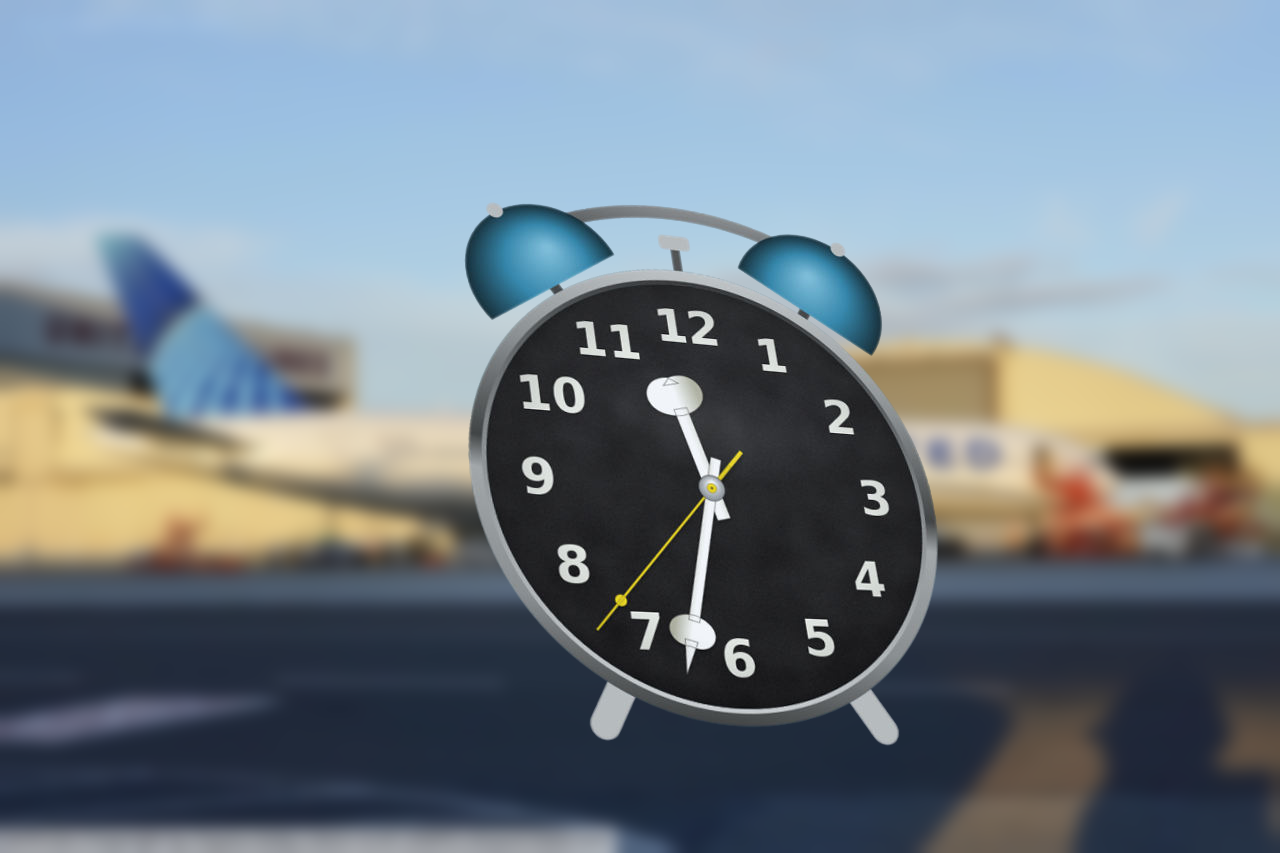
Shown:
11:32:37
